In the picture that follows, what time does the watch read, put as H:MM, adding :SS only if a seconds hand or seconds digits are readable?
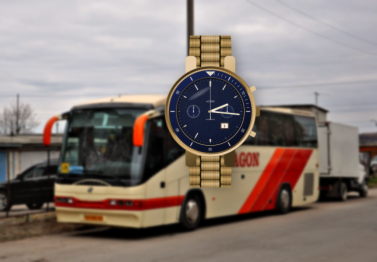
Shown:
2:16
